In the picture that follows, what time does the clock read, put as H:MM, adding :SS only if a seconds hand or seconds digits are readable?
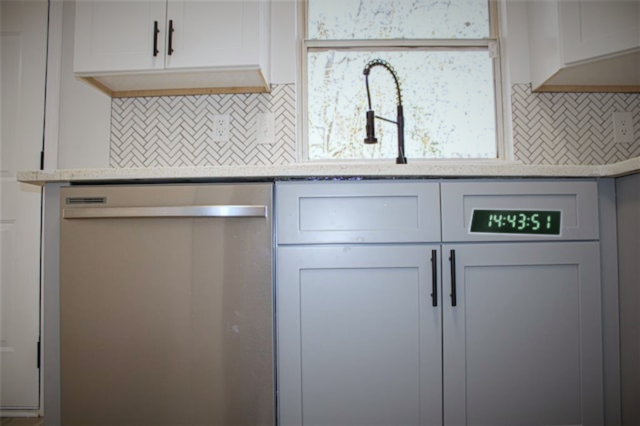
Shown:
14:43:51
